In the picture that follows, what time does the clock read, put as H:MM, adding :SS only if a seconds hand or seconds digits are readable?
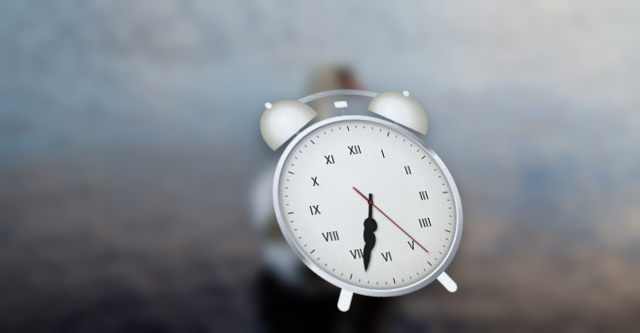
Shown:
6:33:24
